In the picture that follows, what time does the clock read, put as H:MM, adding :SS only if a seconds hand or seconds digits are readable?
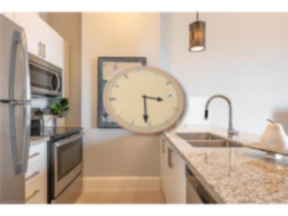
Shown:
3:31
